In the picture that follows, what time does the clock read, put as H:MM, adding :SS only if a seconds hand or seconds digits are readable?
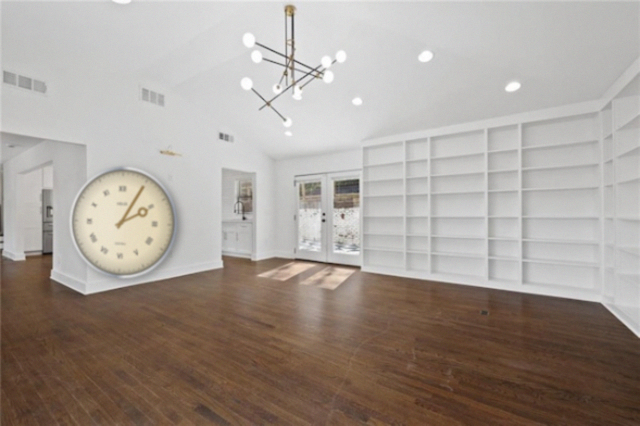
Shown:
2:05
